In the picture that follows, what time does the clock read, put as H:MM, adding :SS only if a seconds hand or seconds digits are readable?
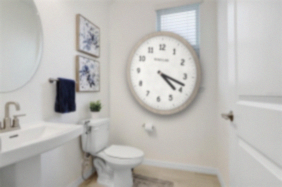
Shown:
4:18
